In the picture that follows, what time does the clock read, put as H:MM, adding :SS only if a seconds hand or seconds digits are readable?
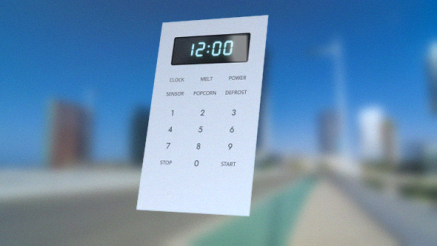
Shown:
12:00
